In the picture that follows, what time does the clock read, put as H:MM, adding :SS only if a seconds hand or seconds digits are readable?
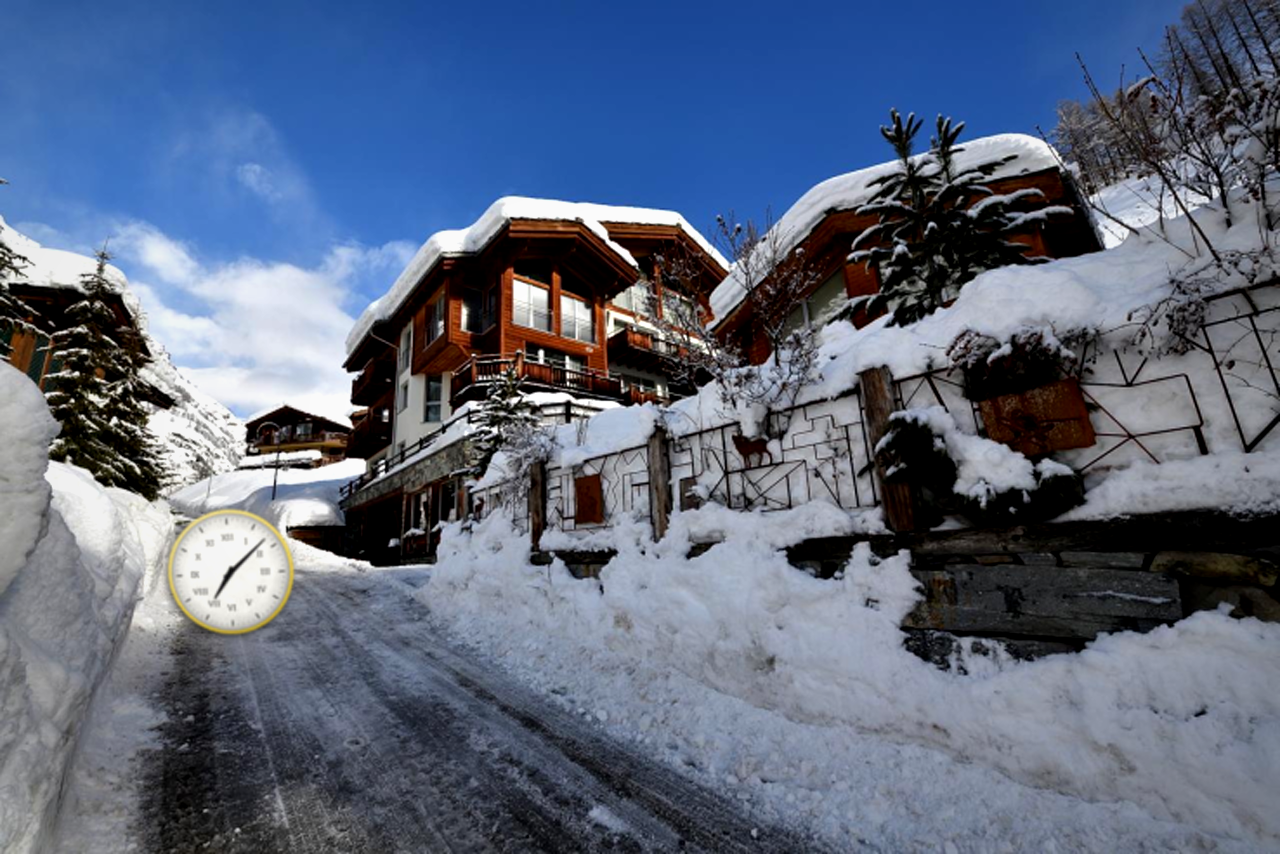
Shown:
7:08
